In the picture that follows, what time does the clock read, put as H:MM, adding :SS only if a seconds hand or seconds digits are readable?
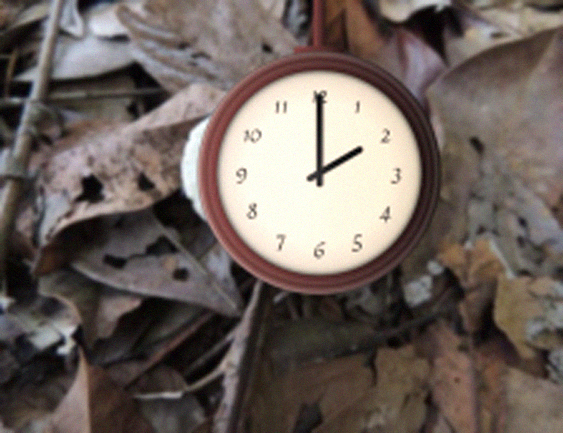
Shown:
2:00
